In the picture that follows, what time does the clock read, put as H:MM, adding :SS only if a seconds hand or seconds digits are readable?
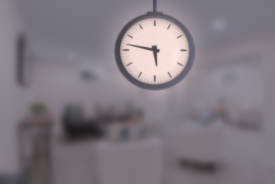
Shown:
5:47
